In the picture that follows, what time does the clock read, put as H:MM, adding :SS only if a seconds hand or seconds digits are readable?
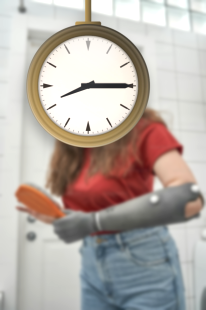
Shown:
8:15
